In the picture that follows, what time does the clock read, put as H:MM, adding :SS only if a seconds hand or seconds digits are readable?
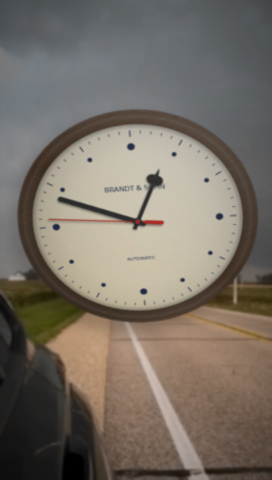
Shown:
12:48:46
